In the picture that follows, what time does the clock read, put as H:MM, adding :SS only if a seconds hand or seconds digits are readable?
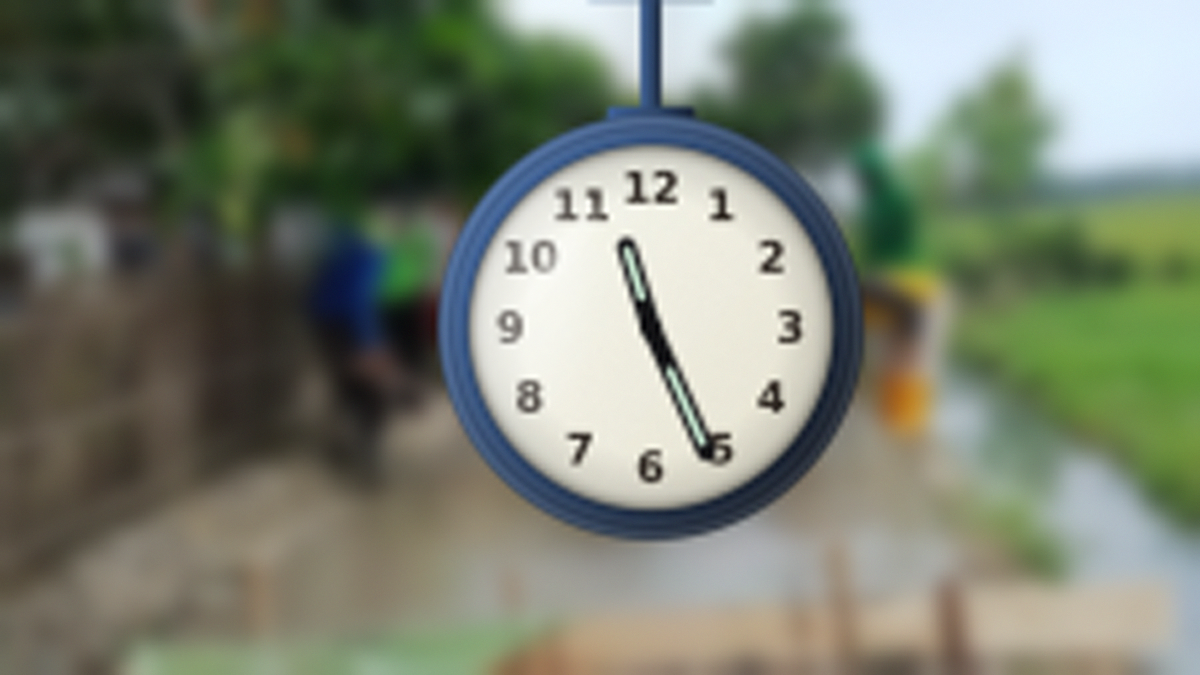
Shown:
11:26
